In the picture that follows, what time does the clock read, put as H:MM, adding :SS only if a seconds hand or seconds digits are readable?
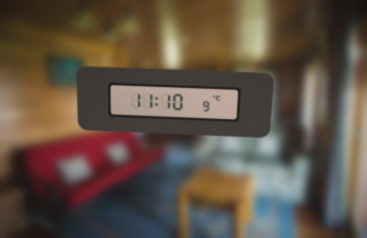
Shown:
11:10
